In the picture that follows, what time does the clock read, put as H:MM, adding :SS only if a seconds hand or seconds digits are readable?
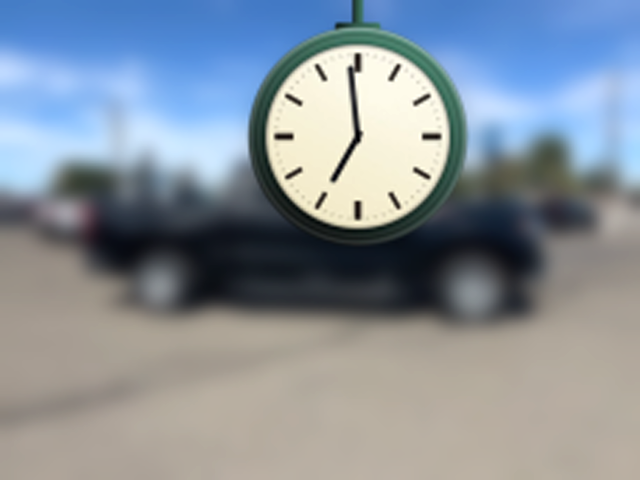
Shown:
6:59
